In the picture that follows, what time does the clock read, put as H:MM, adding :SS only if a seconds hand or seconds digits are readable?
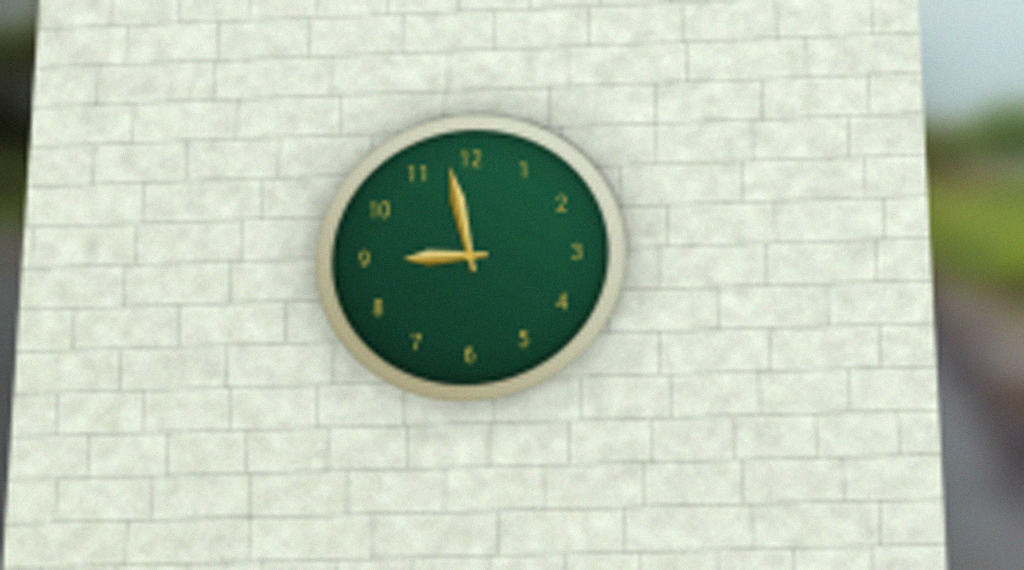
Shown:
8:58
